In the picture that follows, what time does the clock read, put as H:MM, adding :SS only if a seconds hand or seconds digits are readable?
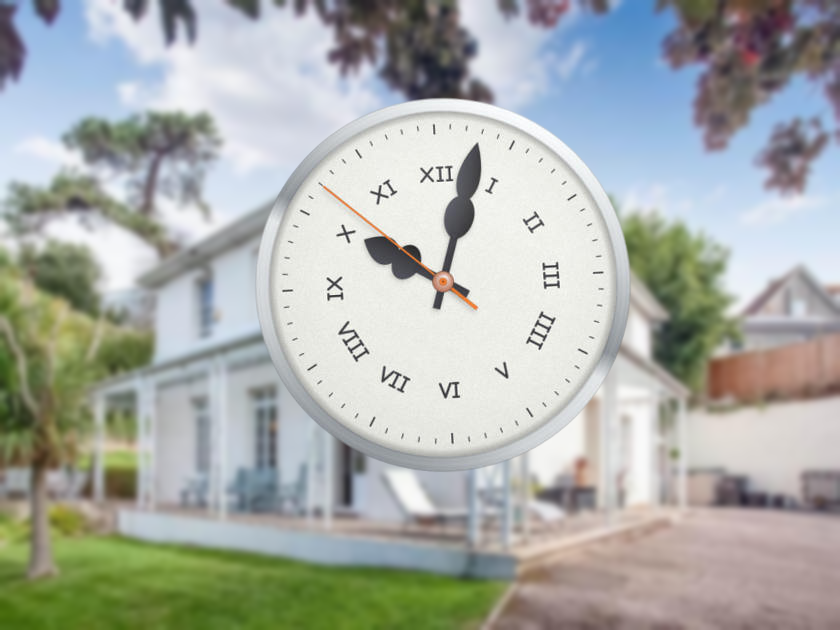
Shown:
10:02:52
